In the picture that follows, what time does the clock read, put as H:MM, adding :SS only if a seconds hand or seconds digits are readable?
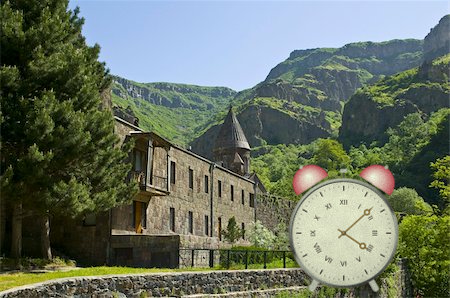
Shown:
4:08
